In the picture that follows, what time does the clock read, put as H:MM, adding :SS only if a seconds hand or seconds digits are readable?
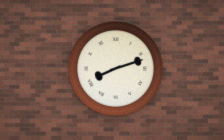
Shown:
8:12
